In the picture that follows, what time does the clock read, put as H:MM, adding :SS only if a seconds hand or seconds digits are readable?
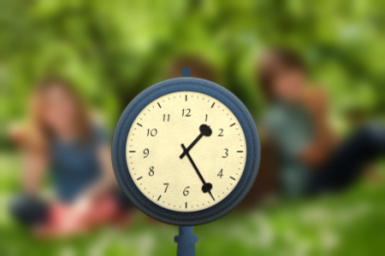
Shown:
1:25
